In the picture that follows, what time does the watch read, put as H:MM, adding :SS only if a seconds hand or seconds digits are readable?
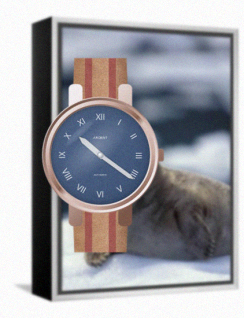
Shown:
10:21
